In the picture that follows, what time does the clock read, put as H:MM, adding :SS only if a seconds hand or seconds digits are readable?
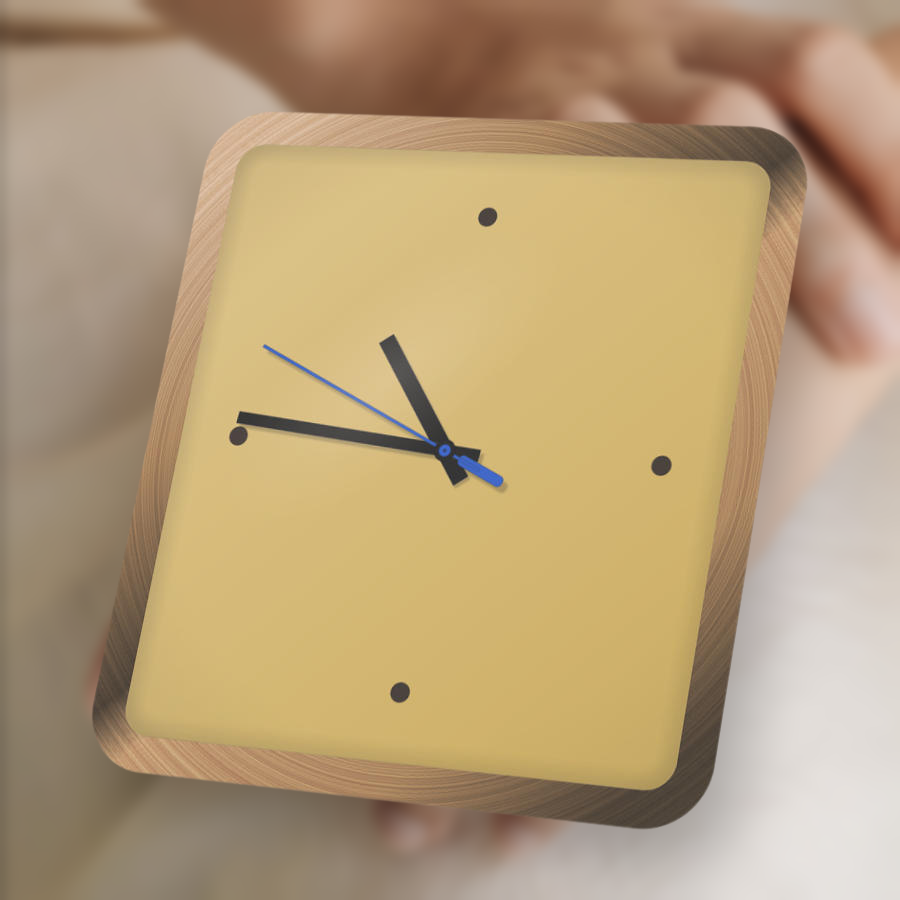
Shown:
10:45:49
